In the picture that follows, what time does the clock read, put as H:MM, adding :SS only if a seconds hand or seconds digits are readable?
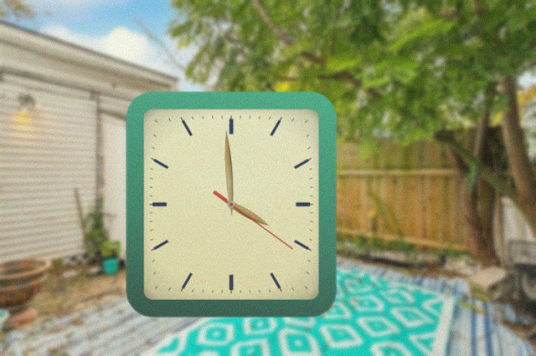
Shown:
3:59:21
